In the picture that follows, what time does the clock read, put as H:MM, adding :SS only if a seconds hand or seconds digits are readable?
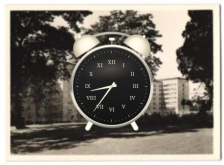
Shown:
8:36
